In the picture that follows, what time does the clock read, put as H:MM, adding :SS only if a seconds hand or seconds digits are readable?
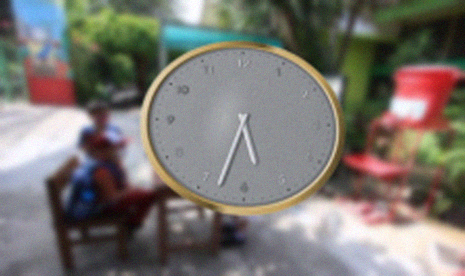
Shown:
5:33
